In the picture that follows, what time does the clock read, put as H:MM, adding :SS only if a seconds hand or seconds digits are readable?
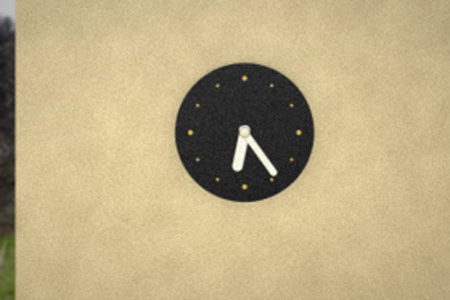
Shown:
6:24
